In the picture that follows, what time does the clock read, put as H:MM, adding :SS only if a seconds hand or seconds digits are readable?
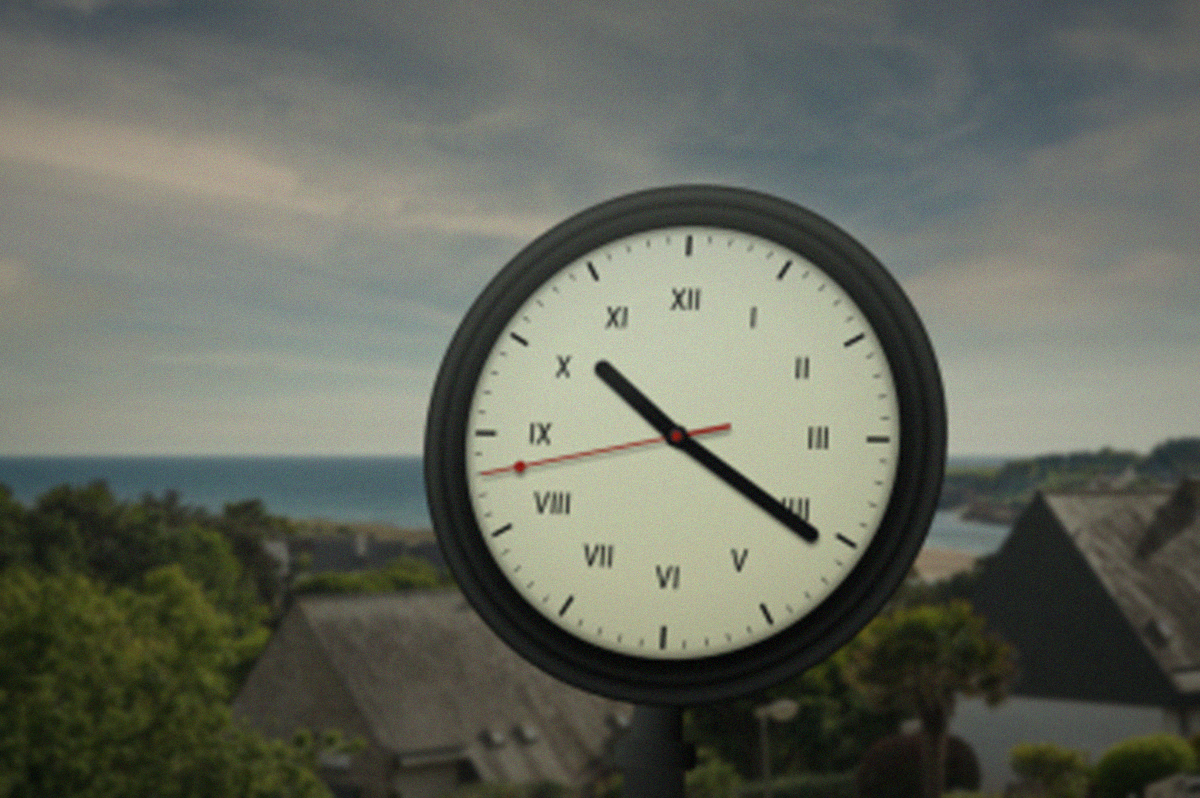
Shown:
10:20:43
